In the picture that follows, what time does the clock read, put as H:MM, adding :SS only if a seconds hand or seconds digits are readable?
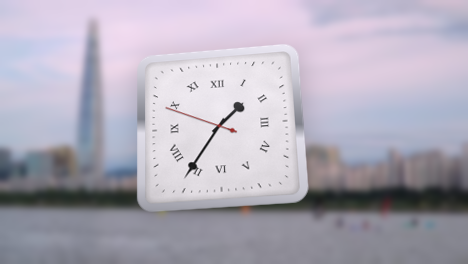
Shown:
1:35:49
